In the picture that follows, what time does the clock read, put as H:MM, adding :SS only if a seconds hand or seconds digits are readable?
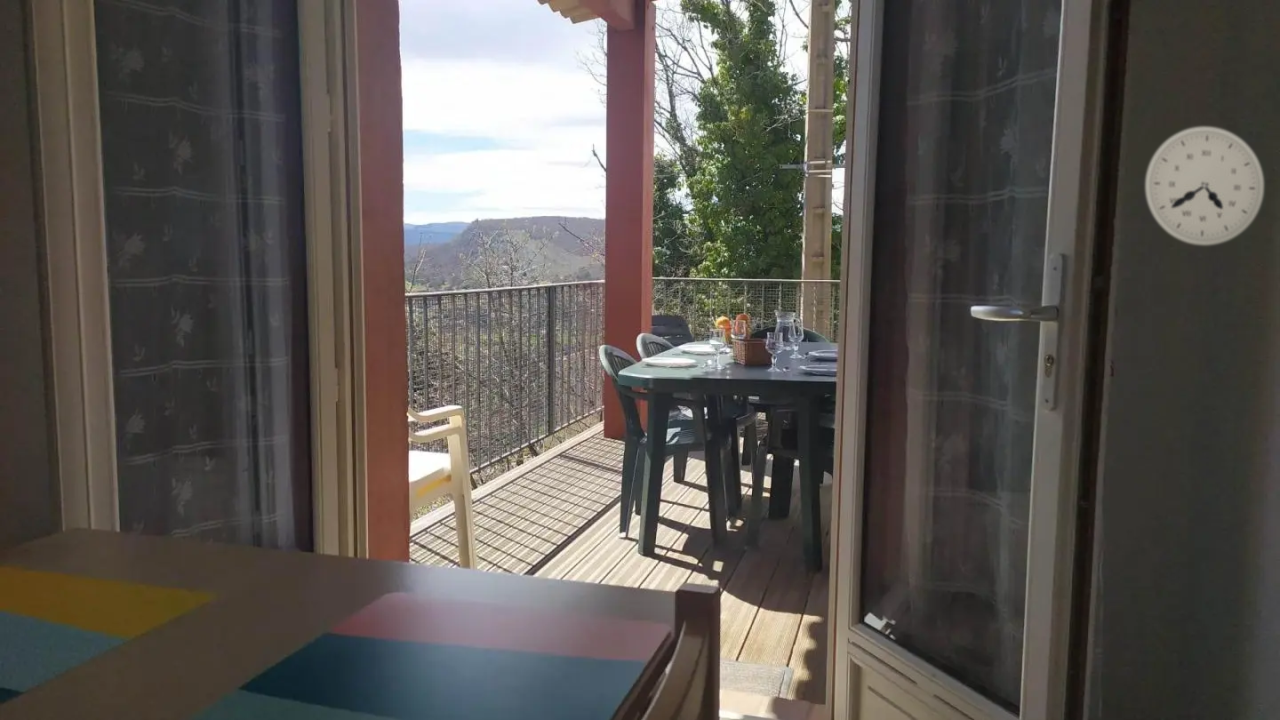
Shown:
4:39
